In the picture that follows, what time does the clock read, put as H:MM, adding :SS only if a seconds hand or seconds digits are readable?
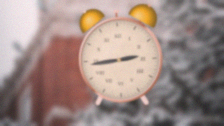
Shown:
2:44
